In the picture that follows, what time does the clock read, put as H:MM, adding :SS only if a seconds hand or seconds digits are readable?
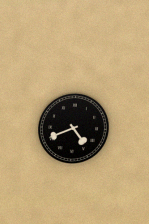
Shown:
4:41
